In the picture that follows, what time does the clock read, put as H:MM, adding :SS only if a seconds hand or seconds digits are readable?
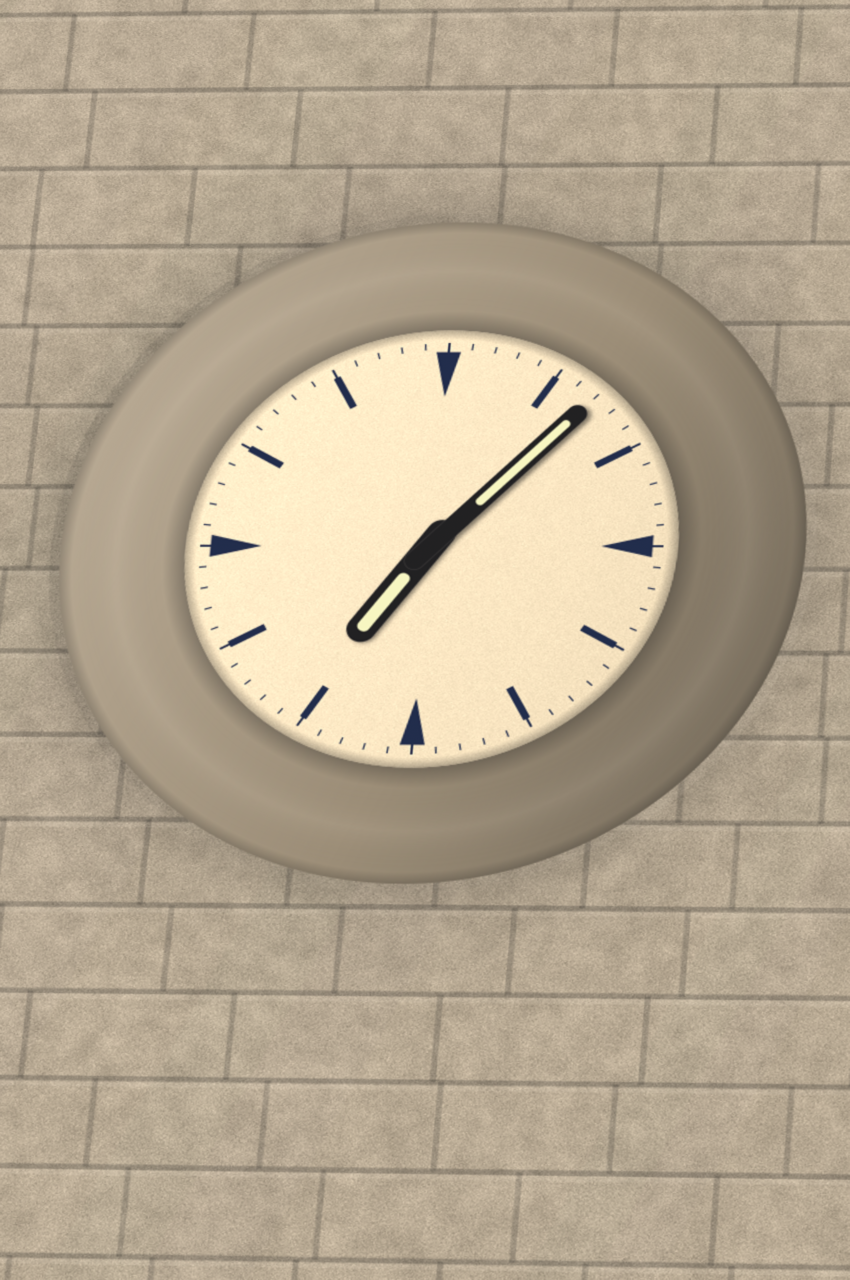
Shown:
7:07
